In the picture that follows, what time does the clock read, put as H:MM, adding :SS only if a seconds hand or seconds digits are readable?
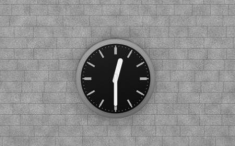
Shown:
12:30
